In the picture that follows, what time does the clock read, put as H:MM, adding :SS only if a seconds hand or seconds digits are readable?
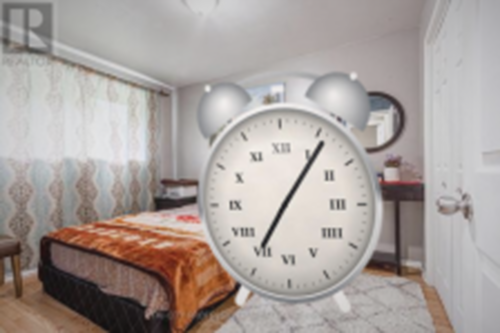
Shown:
7:06
